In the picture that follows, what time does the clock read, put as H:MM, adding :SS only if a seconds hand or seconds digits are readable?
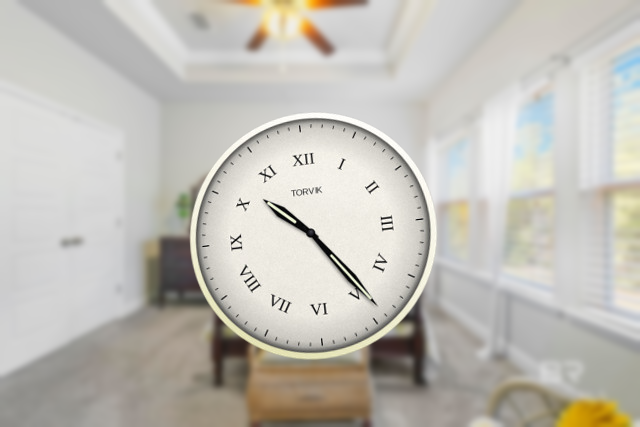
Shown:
10:24
